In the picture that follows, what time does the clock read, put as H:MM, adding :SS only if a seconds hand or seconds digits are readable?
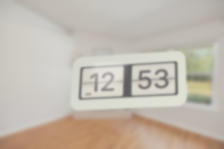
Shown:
12:53
